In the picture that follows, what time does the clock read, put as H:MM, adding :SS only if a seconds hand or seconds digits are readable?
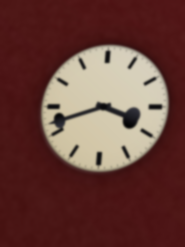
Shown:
3:42
